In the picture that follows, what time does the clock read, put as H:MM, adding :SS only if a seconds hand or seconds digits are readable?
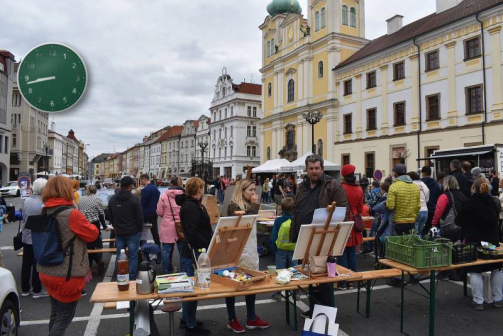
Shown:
8:43
